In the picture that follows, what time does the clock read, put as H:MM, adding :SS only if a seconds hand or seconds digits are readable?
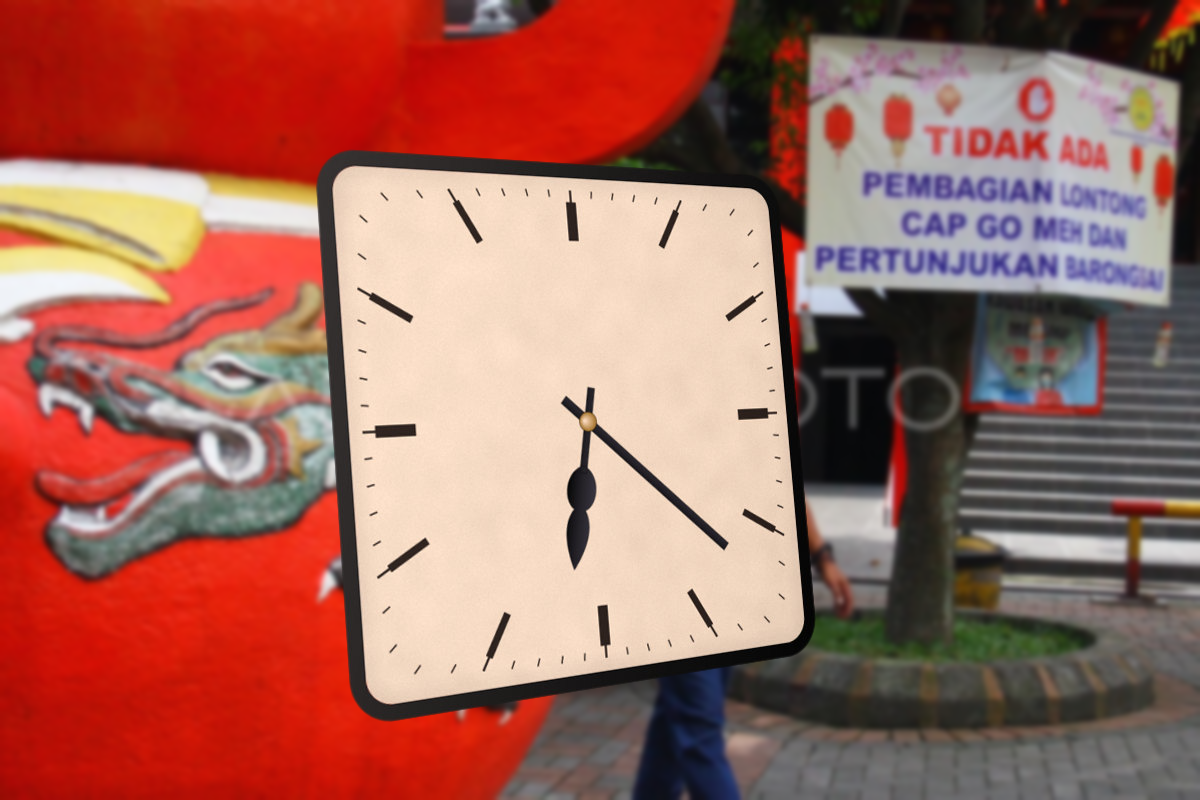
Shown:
6:22
